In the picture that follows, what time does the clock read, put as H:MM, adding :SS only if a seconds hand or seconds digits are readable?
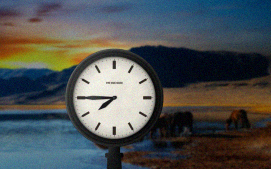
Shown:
7:45
